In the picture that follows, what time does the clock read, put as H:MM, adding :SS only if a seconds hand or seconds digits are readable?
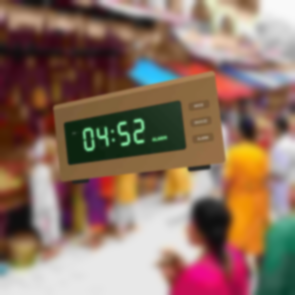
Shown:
4:52
